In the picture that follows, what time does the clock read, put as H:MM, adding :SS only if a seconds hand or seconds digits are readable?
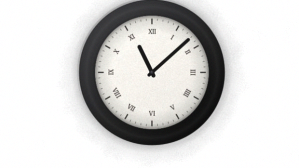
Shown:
11:08
